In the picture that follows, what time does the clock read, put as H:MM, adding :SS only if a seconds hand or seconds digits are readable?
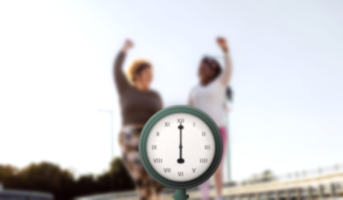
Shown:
6:00
